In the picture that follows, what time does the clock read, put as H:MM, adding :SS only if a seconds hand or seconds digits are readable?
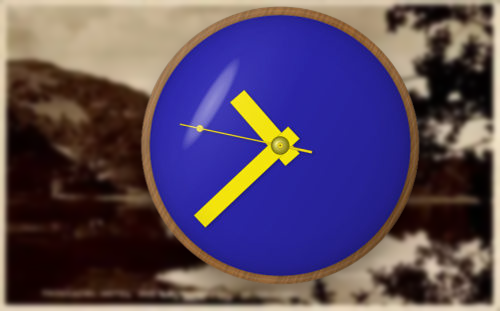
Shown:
10:37:47
